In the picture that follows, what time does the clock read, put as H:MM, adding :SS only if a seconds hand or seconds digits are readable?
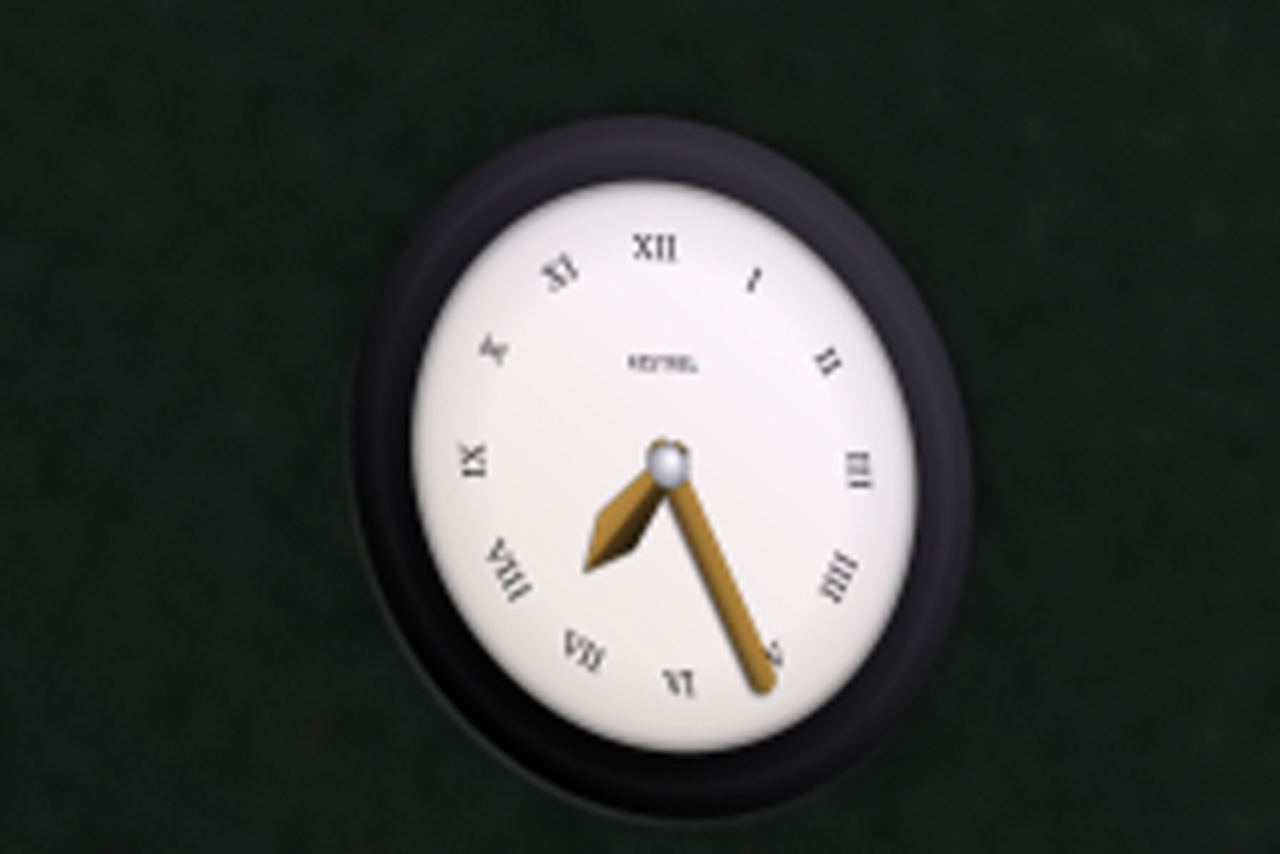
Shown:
7:26
